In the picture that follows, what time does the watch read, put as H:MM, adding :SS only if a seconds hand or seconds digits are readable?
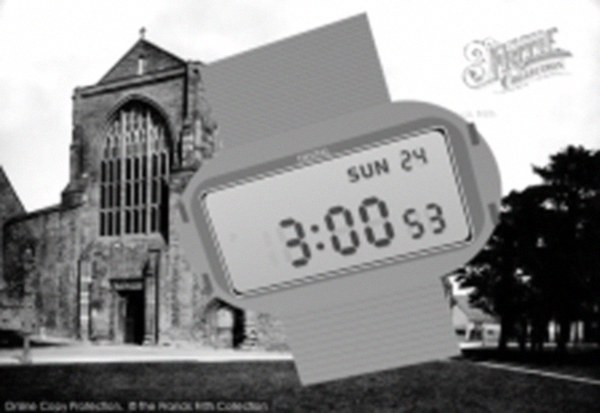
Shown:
3:00:53
